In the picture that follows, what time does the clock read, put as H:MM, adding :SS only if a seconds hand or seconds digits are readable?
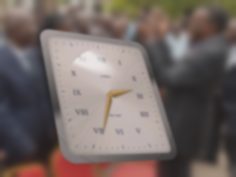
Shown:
2:34
